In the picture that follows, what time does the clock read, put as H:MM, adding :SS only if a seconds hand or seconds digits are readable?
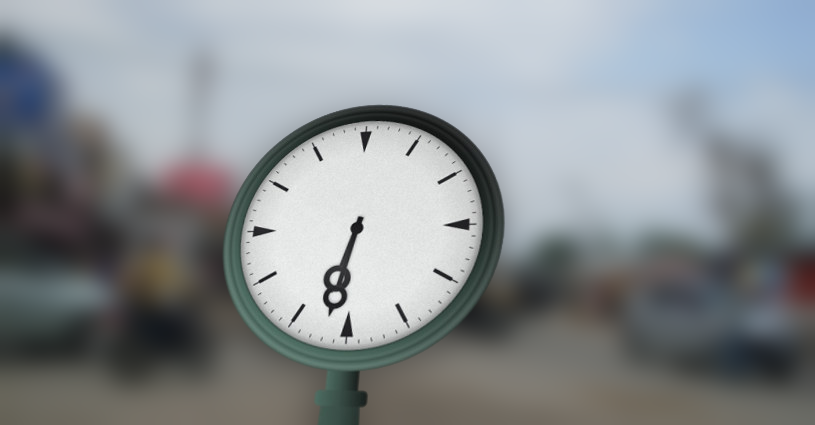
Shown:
6:32
